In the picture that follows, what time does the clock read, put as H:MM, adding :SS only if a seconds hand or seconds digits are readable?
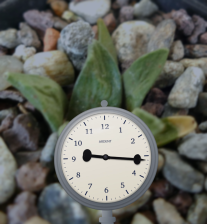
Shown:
9:16
